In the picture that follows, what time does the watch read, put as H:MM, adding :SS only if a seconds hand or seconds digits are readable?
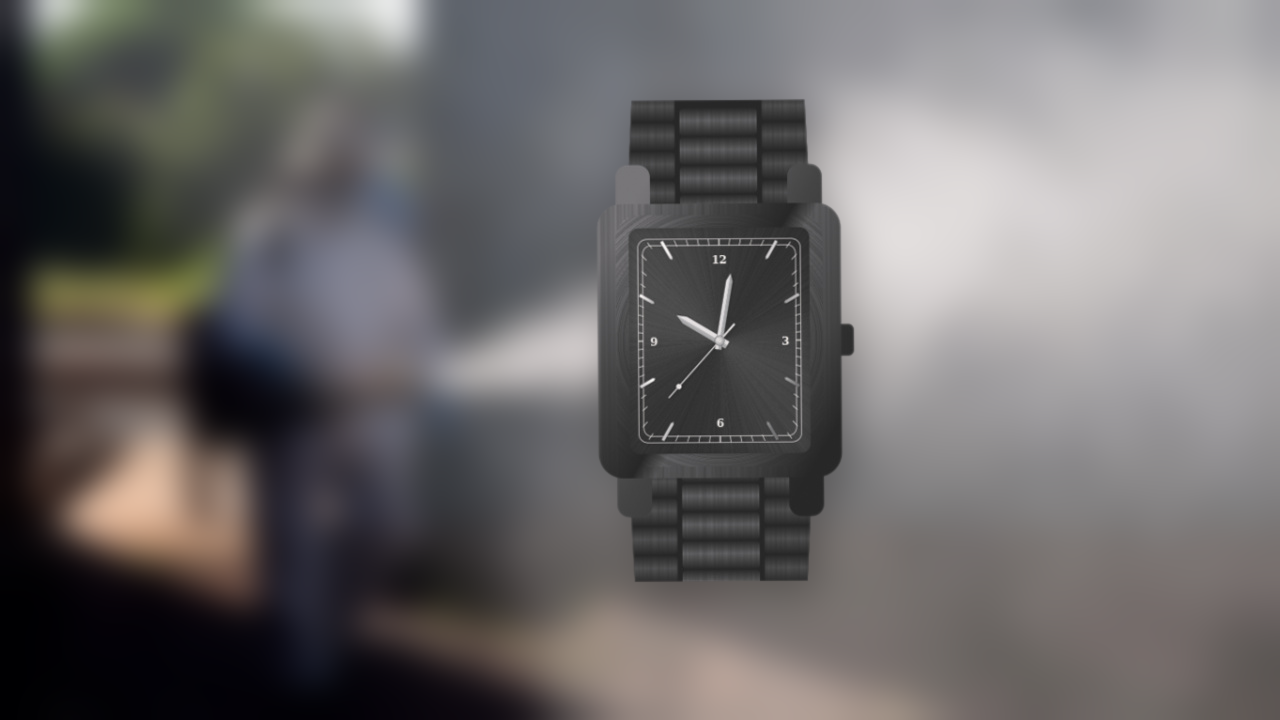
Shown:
10:01:37
